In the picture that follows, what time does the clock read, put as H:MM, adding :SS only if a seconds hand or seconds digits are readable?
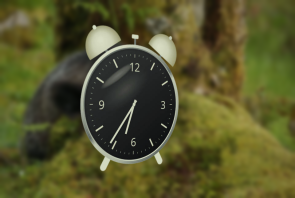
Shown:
6:36
